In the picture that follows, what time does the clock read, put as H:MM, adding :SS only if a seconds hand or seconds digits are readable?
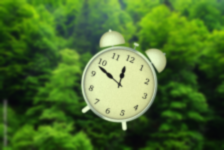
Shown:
11:48
